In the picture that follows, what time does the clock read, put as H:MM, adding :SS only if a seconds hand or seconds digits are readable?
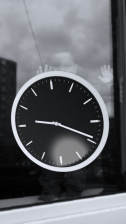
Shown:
9:19
